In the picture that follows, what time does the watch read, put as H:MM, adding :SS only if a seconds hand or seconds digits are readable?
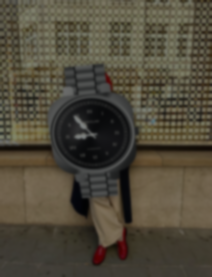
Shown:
8:54
